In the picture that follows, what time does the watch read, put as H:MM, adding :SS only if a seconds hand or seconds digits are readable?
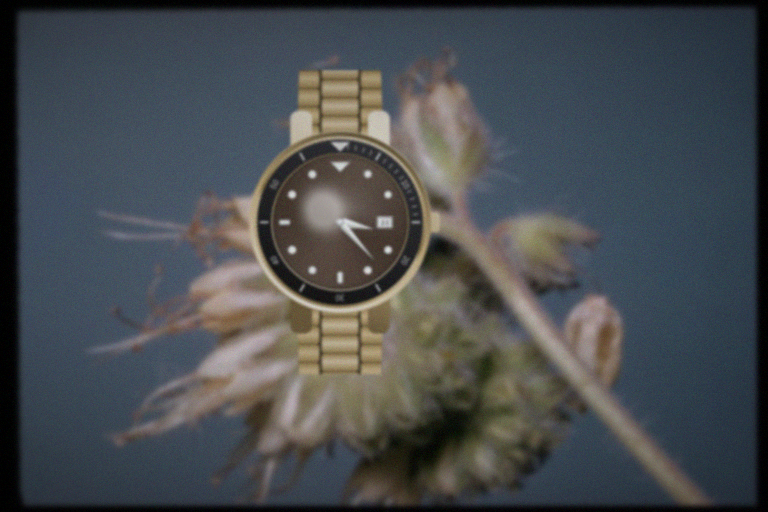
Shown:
3:23
